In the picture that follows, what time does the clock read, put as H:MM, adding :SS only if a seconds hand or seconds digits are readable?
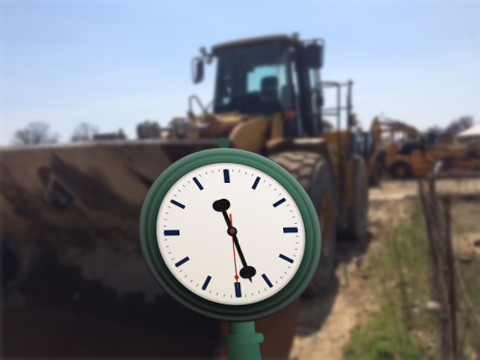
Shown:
11:27:30
